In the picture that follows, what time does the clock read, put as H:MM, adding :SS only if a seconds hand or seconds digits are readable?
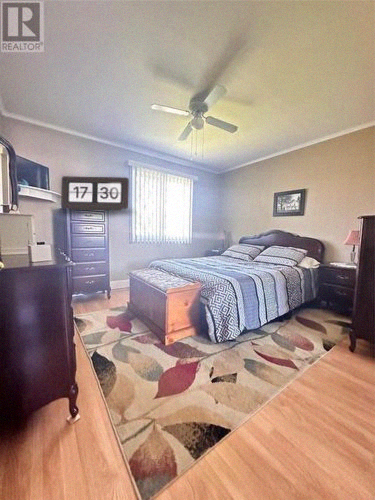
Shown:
17:30
